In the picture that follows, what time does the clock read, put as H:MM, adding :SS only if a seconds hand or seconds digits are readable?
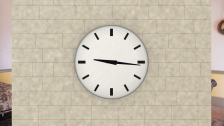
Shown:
9:16
